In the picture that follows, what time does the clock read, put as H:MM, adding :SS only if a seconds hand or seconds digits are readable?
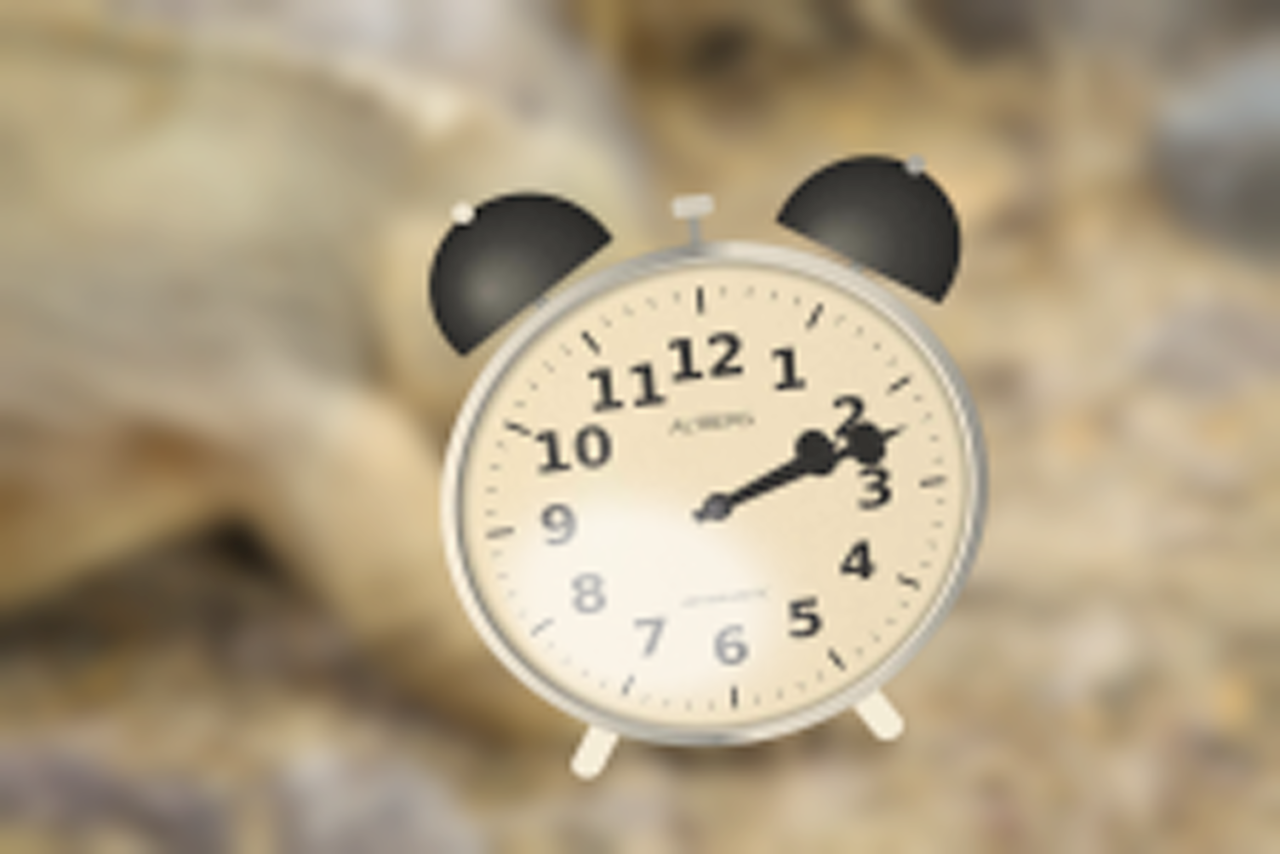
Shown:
2:12
